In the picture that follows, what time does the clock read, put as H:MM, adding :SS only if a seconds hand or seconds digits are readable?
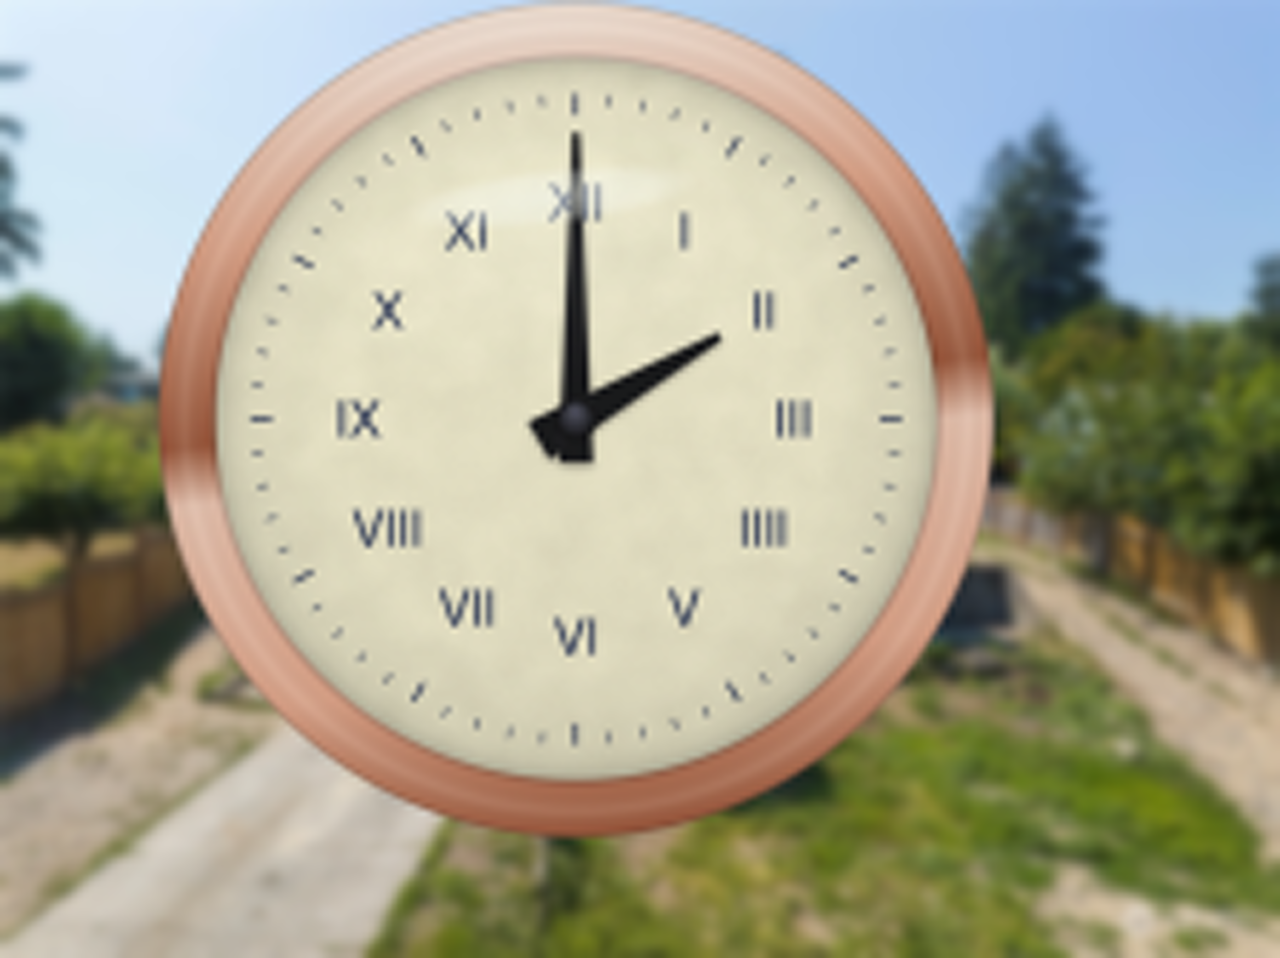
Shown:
2:00
